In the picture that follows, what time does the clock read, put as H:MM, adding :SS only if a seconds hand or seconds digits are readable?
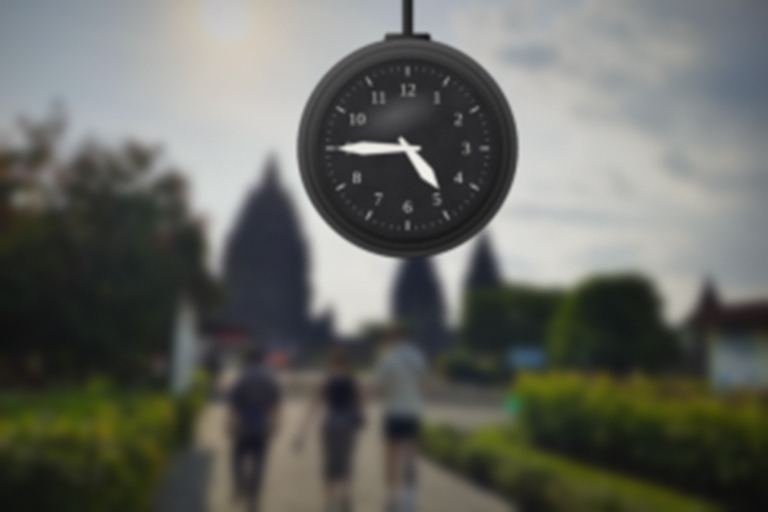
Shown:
4:45
